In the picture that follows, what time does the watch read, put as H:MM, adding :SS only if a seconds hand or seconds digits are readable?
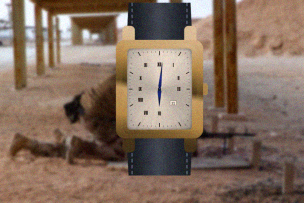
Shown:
6:01
